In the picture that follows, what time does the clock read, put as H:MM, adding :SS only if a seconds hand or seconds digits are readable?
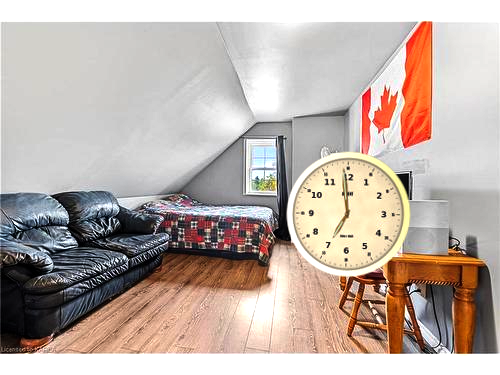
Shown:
6:59
